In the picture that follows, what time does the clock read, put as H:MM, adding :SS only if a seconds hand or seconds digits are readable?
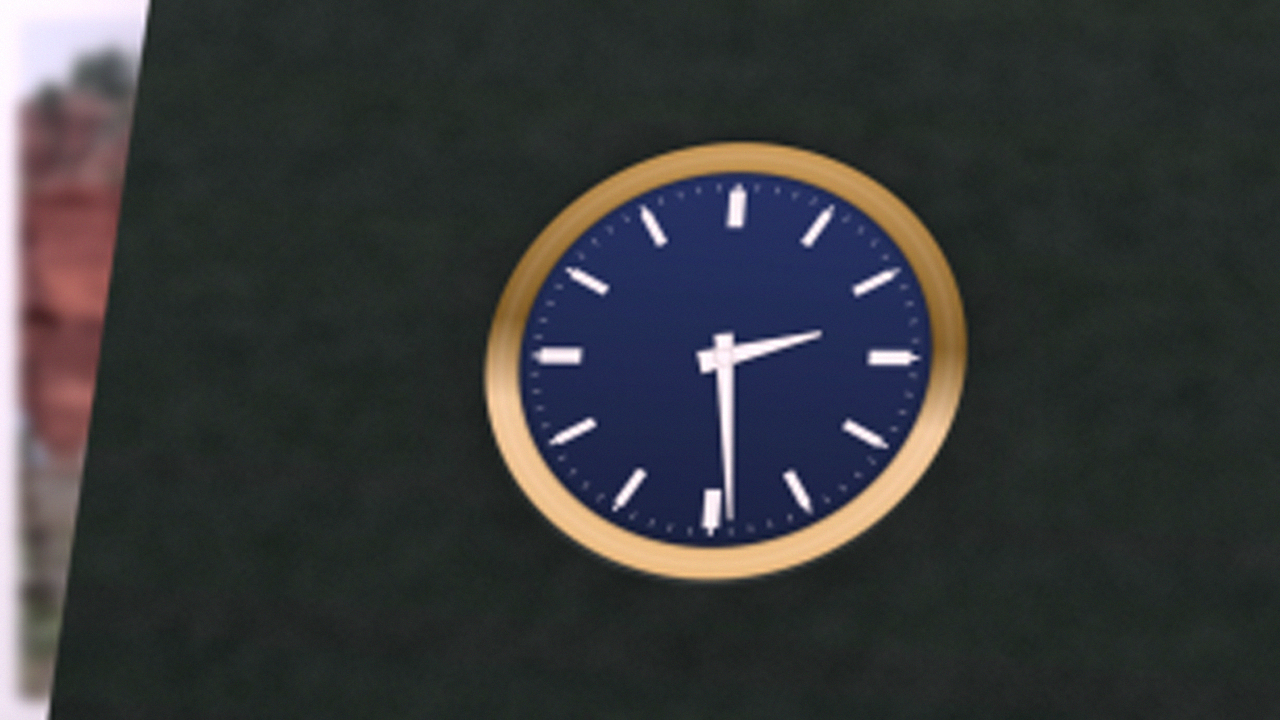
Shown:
2:29
